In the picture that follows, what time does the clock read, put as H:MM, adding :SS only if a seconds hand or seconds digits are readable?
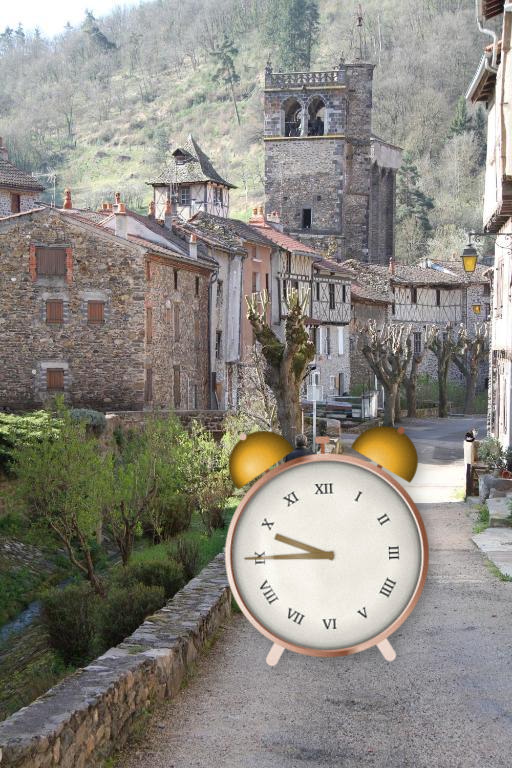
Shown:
9:45
